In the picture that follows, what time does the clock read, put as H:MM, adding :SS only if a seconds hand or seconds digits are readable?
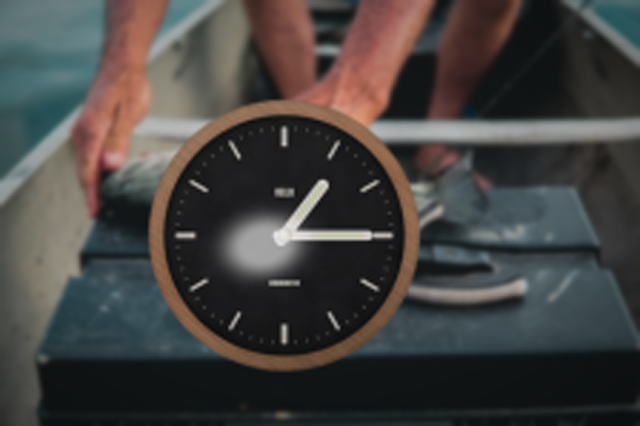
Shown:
1:15
